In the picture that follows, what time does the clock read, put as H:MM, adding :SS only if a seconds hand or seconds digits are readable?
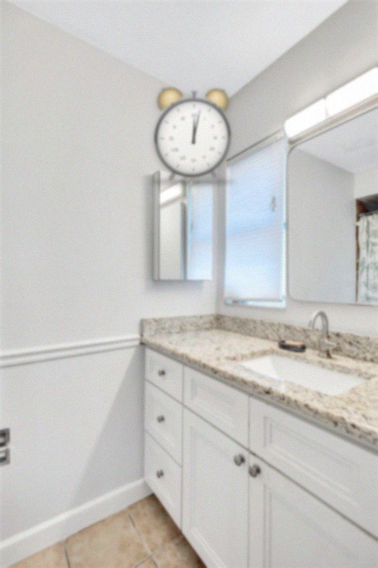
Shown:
12:02
